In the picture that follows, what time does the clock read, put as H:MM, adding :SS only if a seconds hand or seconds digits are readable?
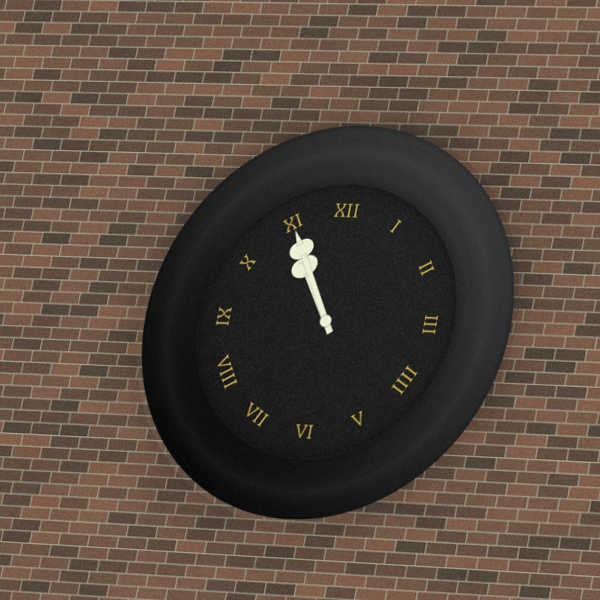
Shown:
10:55
